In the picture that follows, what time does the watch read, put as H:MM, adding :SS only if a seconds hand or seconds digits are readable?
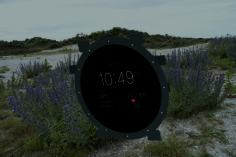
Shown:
10:49
